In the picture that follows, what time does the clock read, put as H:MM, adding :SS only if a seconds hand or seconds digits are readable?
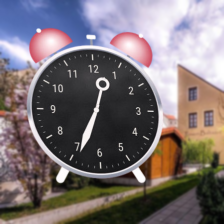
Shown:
12:34
